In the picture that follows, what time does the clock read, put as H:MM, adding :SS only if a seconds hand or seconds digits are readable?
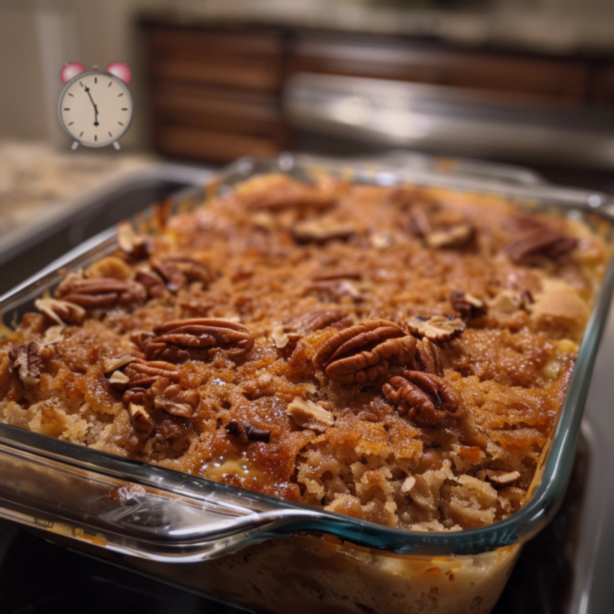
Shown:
5:56
